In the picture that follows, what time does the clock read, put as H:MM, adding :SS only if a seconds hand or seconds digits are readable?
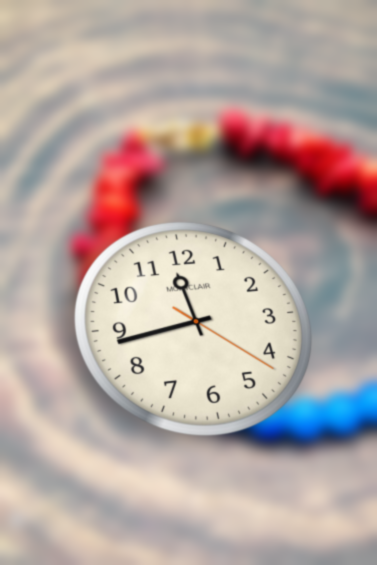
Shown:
11:43:22
